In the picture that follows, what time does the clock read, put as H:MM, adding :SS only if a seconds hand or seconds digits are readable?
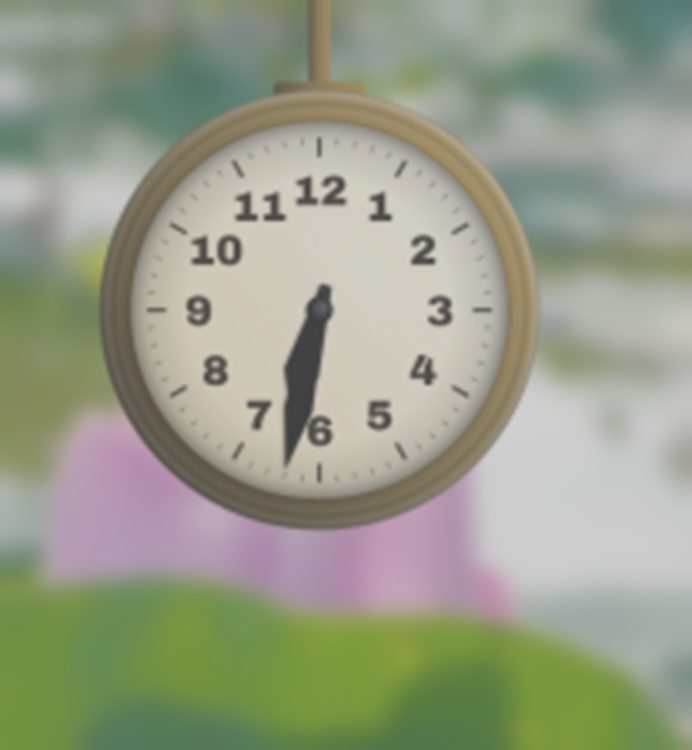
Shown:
6:32
